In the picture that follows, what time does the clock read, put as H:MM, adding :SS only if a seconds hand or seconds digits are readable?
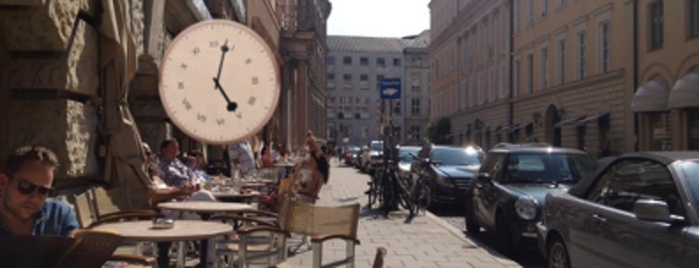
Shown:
5:03
